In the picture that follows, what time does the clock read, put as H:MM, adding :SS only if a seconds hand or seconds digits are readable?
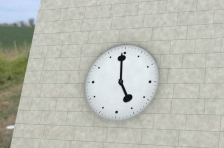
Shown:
4:59
